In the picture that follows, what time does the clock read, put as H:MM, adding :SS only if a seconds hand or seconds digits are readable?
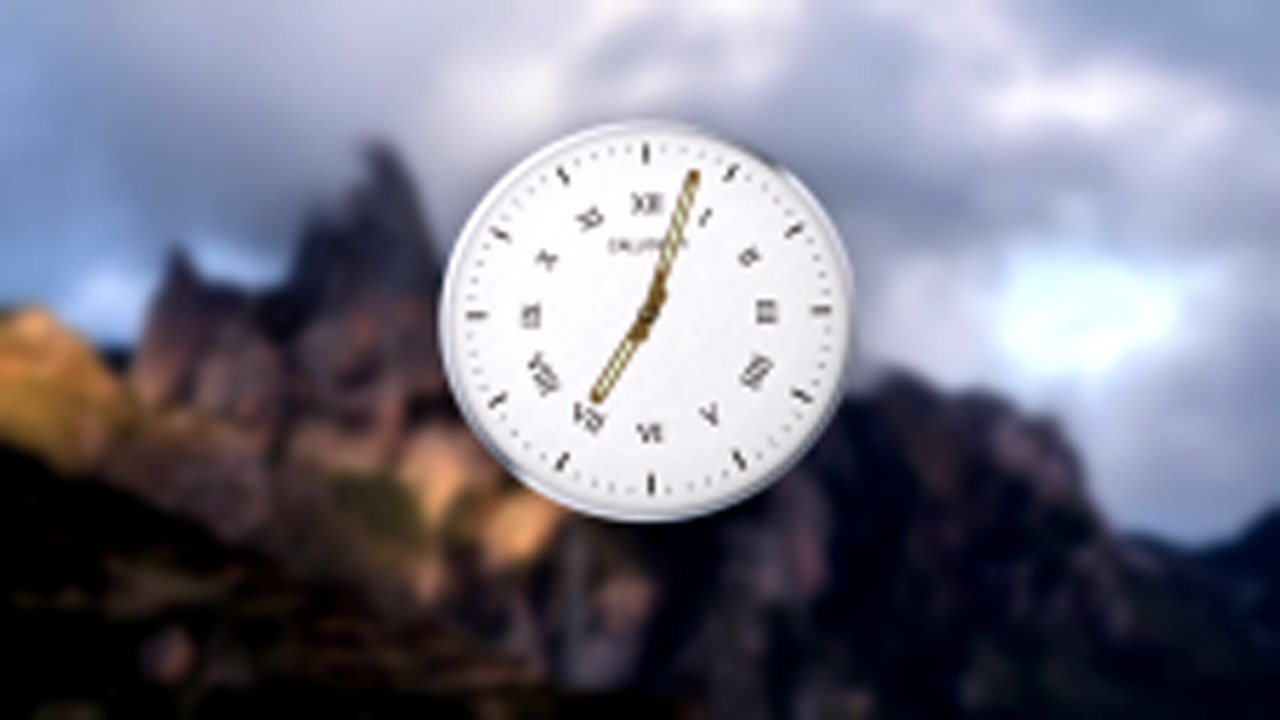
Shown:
7:03
